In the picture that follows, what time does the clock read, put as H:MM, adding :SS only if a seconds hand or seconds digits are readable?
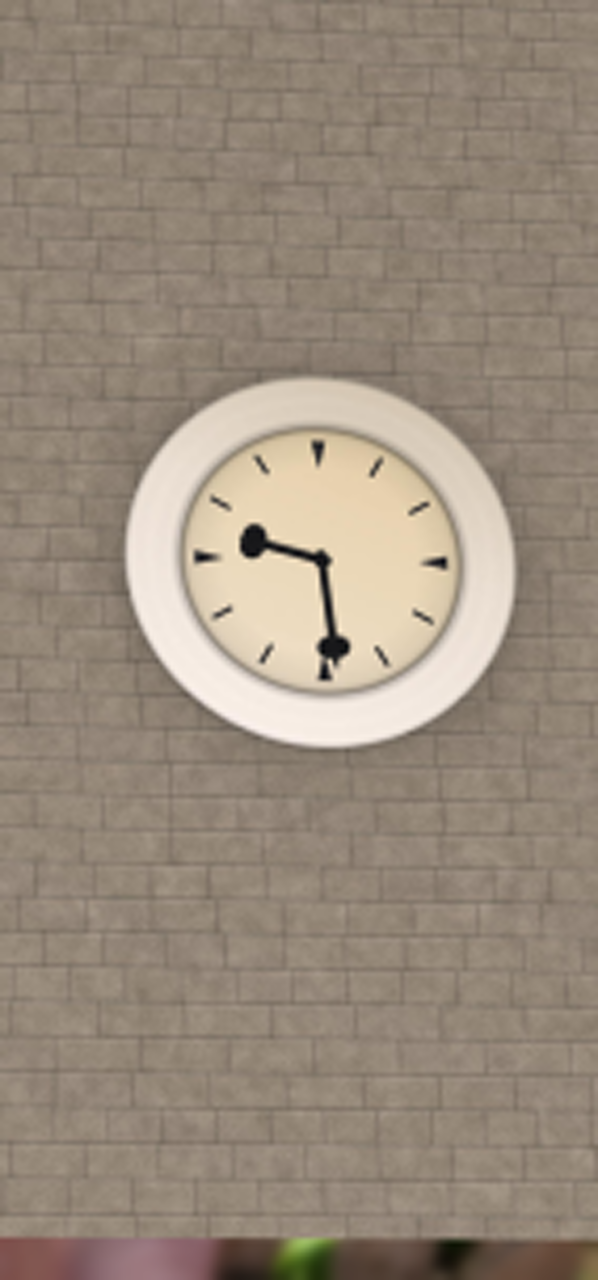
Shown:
9:29
